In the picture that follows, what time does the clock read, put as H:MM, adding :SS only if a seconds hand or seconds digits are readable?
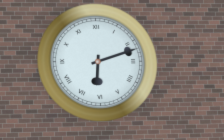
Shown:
6:12
